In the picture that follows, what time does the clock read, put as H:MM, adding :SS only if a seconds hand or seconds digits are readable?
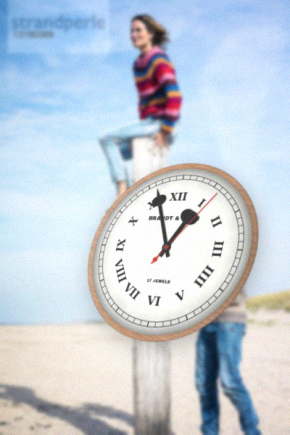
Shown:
12:56:06
